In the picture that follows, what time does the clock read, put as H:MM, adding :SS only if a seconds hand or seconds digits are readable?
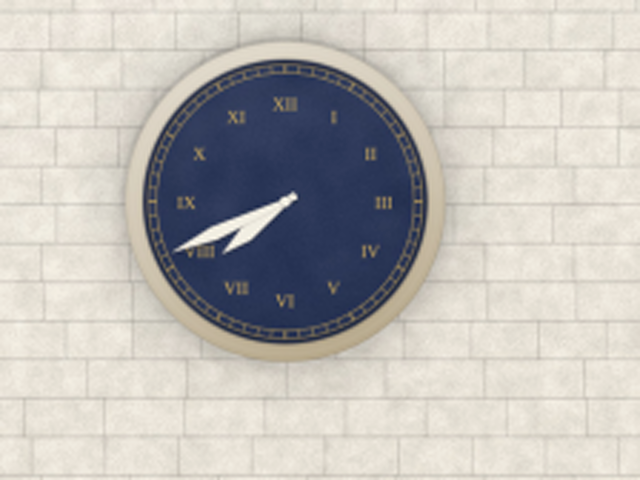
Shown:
7:41
